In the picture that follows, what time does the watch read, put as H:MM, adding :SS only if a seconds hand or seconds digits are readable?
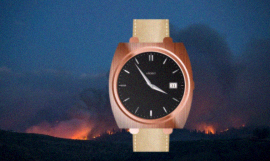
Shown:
3:54
